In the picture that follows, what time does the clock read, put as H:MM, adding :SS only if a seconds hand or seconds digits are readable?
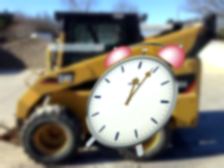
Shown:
12:04
